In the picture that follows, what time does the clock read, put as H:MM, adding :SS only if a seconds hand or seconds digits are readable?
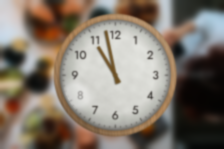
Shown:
10:58
